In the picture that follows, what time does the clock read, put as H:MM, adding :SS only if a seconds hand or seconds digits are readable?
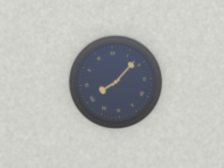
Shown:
8:08
